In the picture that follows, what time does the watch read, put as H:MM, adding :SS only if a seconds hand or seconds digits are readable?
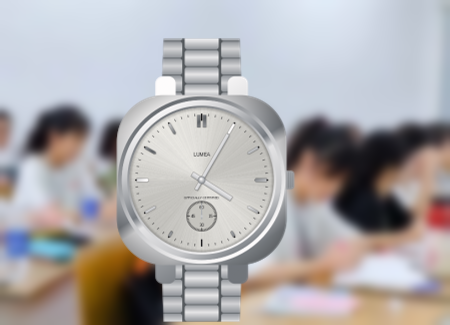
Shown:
4:05
